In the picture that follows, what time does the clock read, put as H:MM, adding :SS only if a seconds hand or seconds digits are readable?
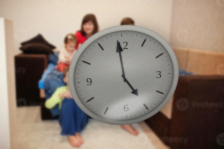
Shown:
4:59
